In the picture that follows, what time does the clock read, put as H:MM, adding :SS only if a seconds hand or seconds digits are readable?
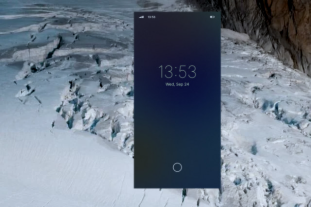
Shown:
13:53
